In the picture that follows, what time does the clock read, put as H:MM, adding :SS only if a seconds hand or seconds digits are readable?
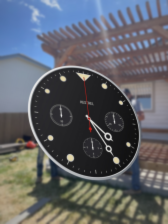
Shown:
4:25
